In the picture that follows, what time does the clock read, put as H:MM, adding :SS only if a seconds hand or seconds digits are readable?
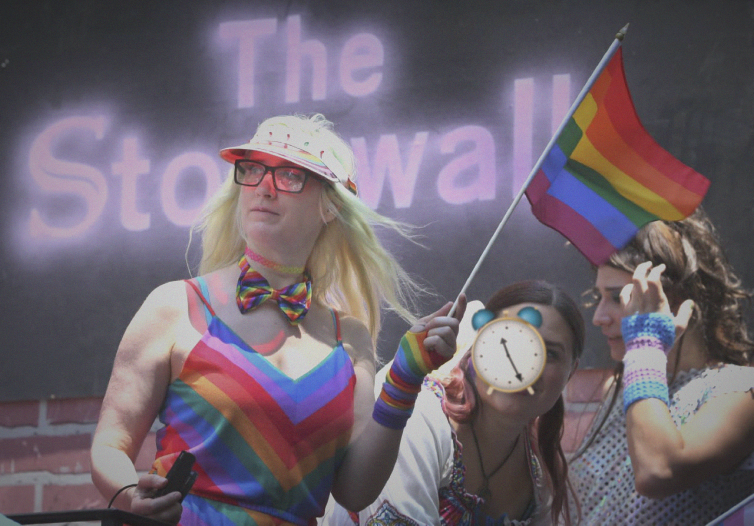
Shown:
11:26
